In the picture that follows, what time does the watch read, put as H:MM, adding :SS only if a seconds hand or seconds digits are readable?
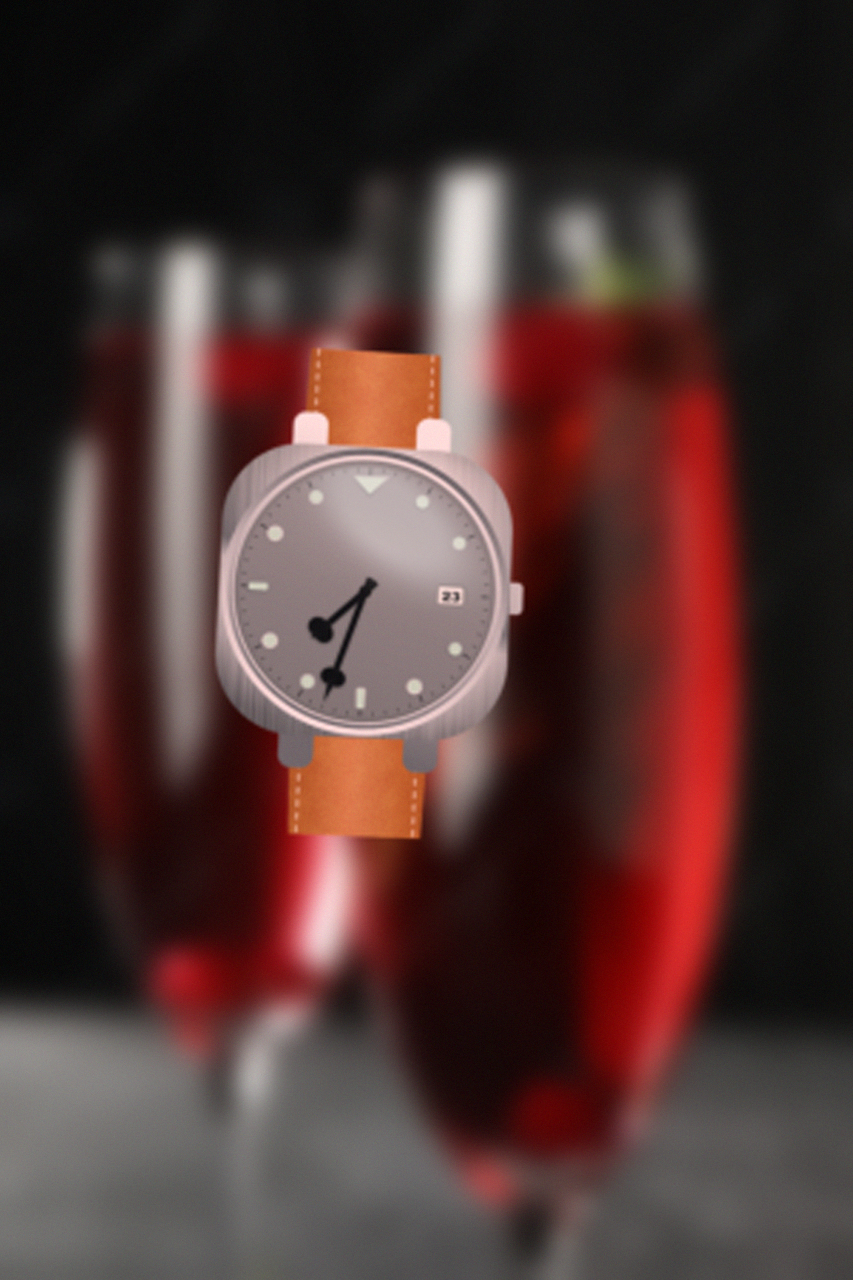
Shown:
7:33
